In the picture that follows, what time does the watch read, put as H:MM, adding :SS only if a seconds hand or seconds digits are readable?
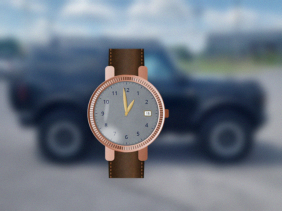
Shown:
12:59
